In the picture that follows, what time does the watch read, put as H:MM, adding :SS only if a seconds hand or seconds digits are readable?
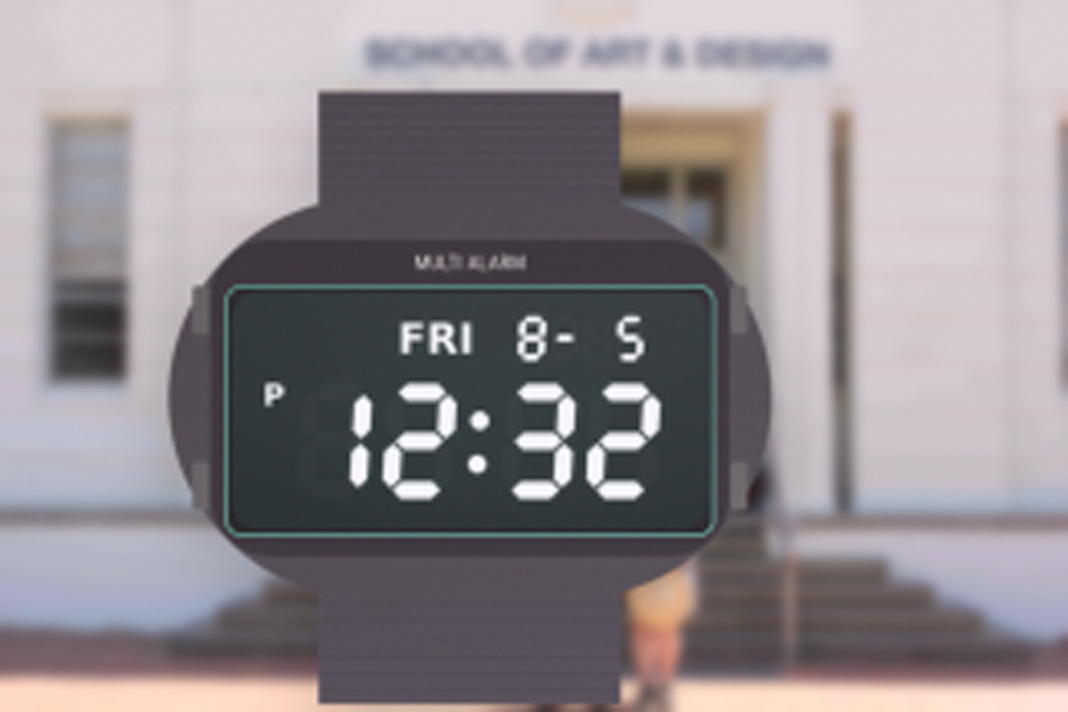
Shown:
12:32
